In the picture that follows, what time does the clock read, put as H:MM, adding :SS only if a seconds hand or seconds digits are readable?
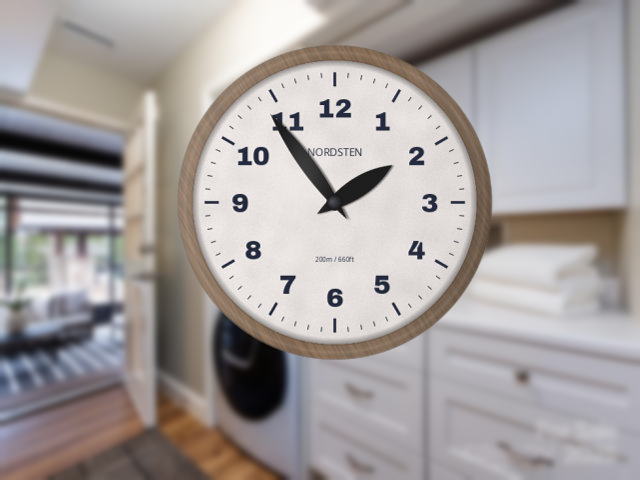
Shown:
1:54
